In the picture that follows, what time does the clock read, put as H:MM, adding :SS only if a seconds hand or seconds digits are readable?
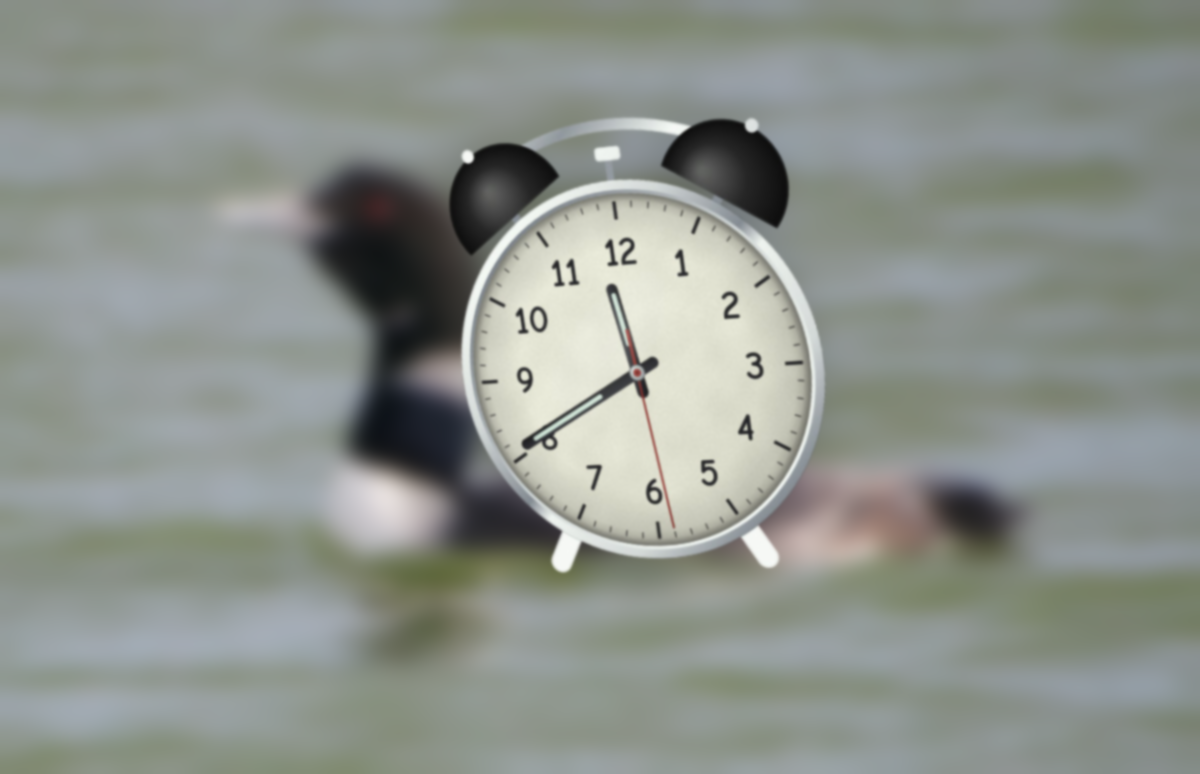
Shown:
11:40:29
